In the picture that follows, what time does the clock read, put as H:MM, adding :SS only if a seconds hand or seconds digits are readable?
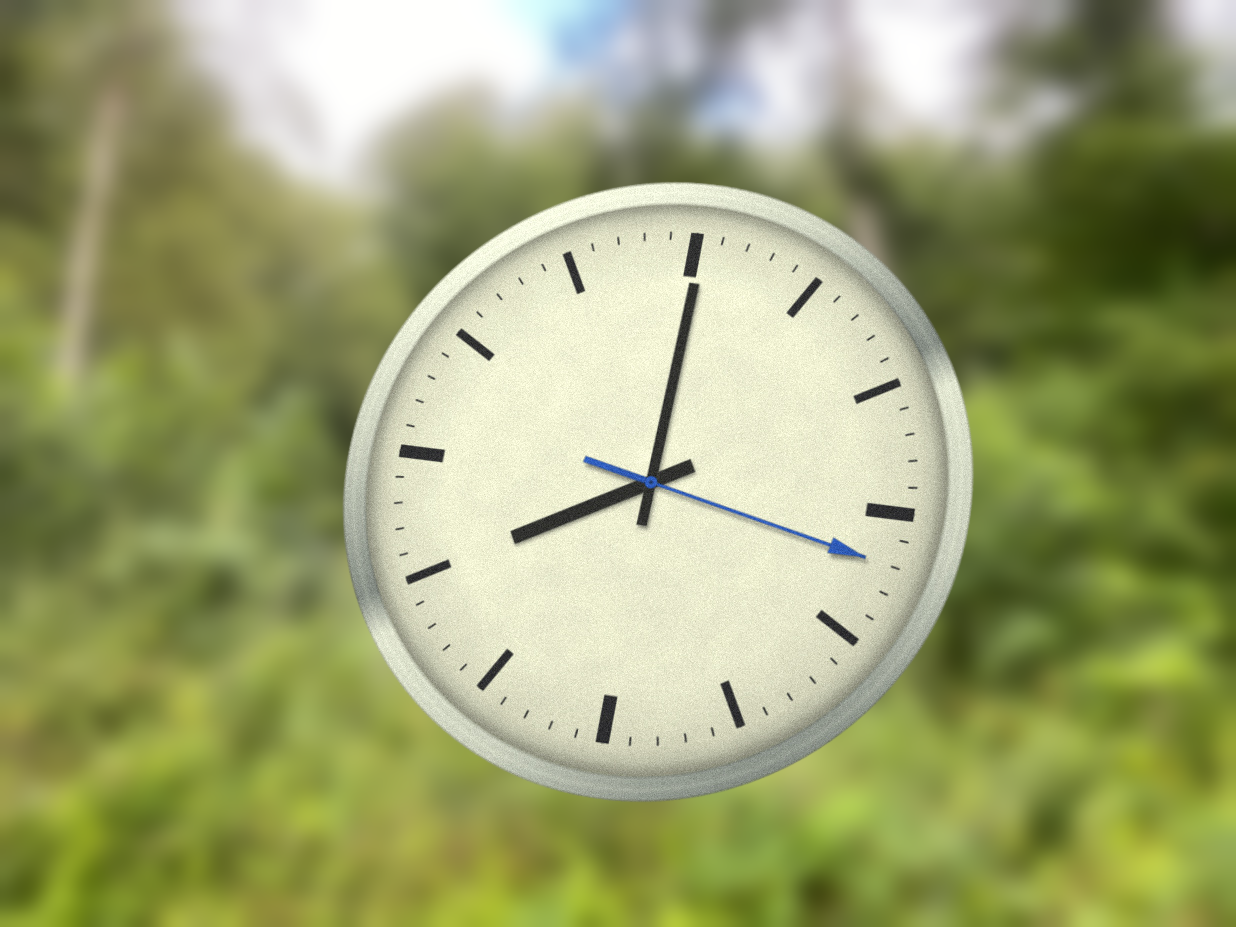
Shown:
8:00:17
